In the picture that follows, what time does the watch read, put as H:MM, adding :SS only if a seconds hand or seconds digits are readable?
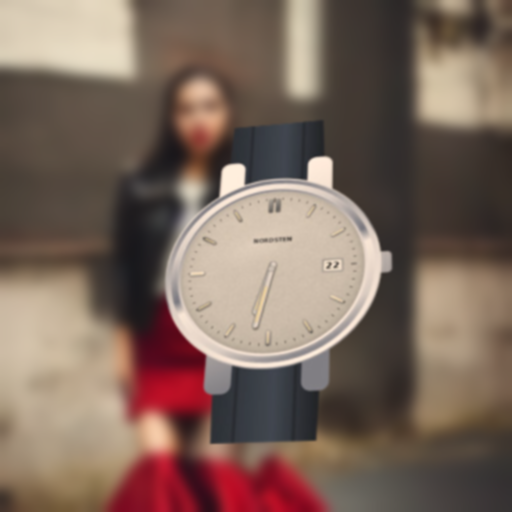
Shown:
6:32
